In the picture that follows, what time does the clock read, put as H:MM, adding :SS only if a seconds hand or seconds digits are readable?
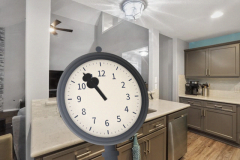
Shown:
10:54
